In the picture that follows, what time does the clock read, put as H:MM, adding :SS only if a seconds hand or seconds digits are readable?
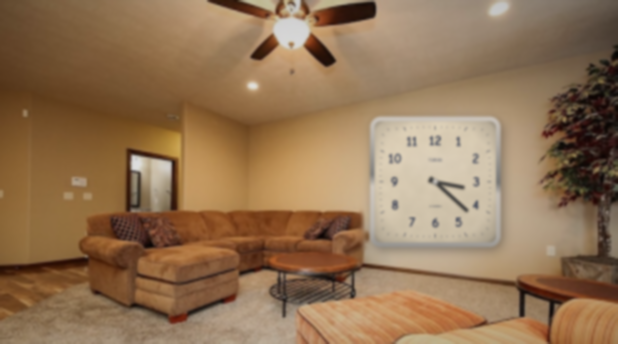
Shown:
3:22
